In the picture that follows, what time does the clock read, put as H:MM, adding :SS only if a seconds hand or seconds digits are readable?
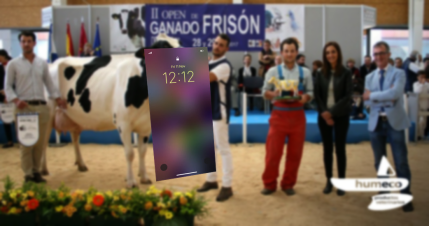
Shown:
12:12
